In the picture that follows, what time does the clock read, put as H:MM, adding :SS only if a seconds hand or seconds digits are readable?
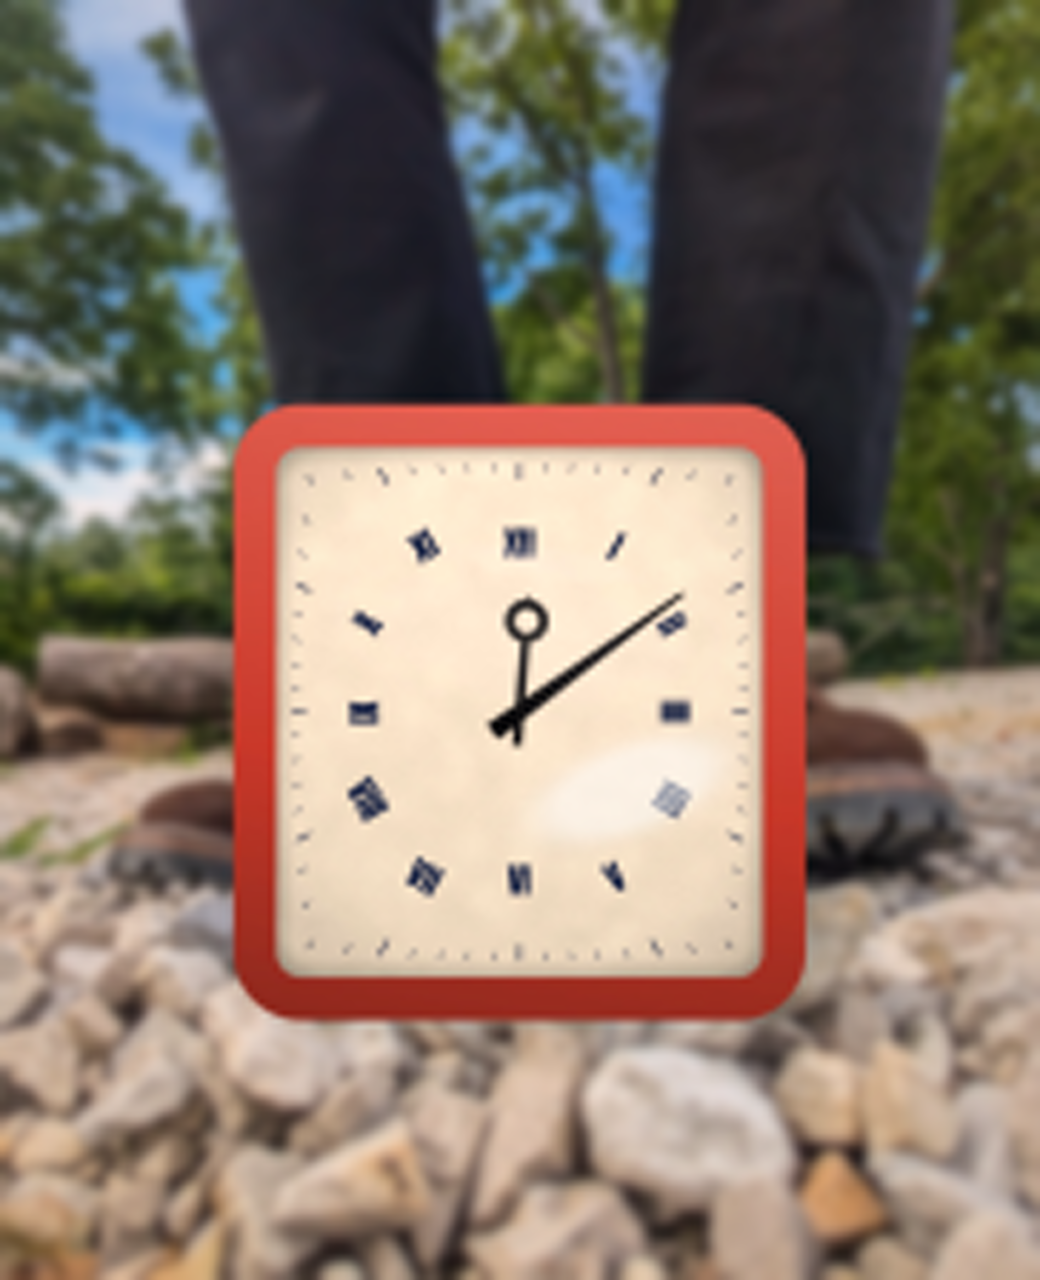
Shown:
12:09
